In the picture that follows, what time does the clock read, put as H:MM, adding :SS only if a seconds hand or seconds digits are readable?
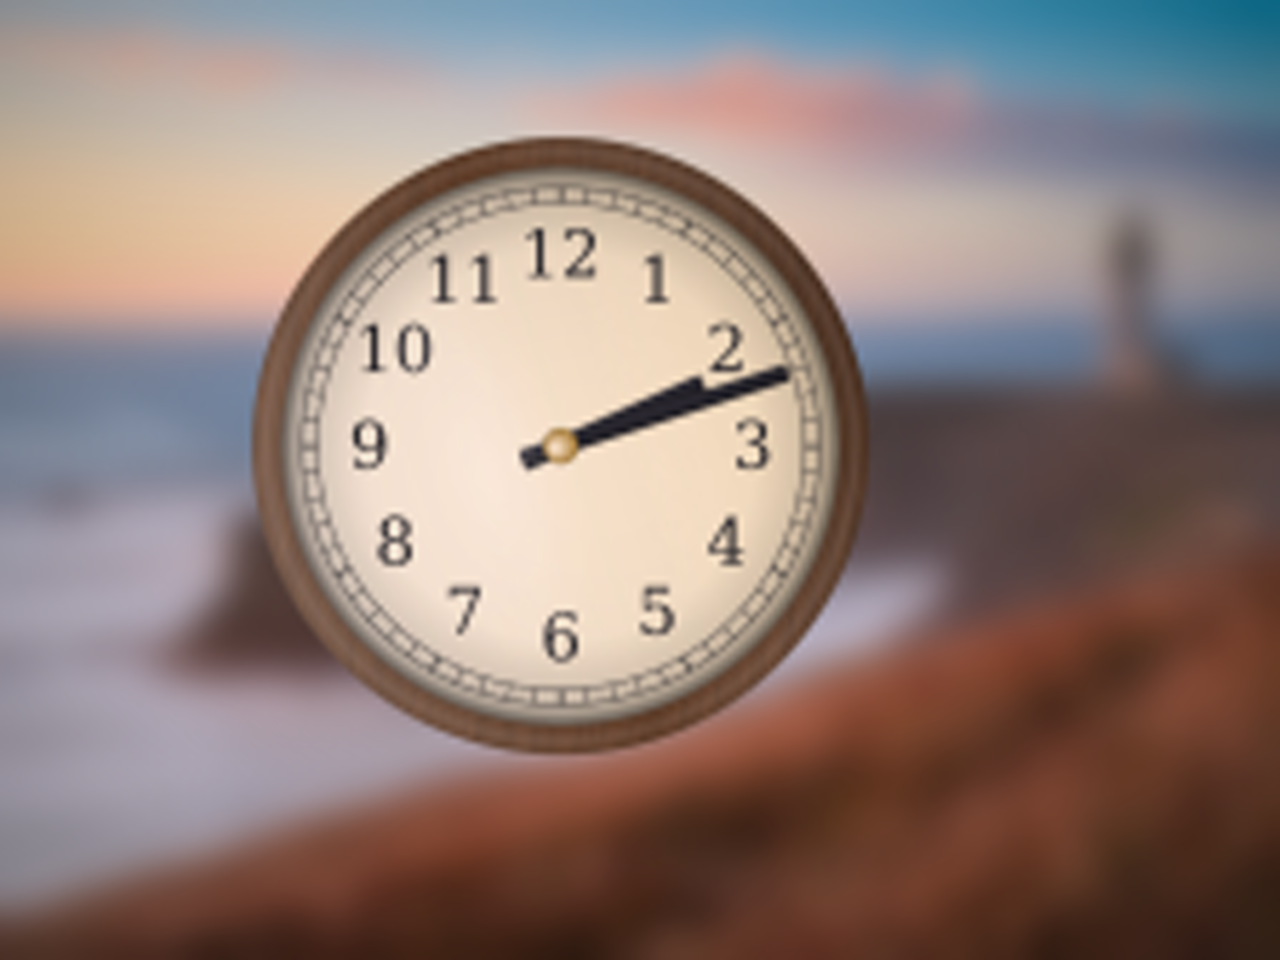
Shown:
2:12
